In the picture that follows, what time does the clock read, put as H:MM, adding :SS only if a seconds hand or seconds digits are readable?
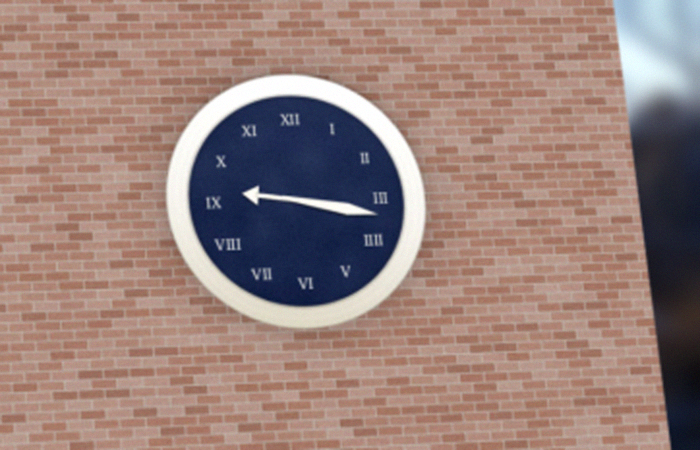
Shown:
9:17
